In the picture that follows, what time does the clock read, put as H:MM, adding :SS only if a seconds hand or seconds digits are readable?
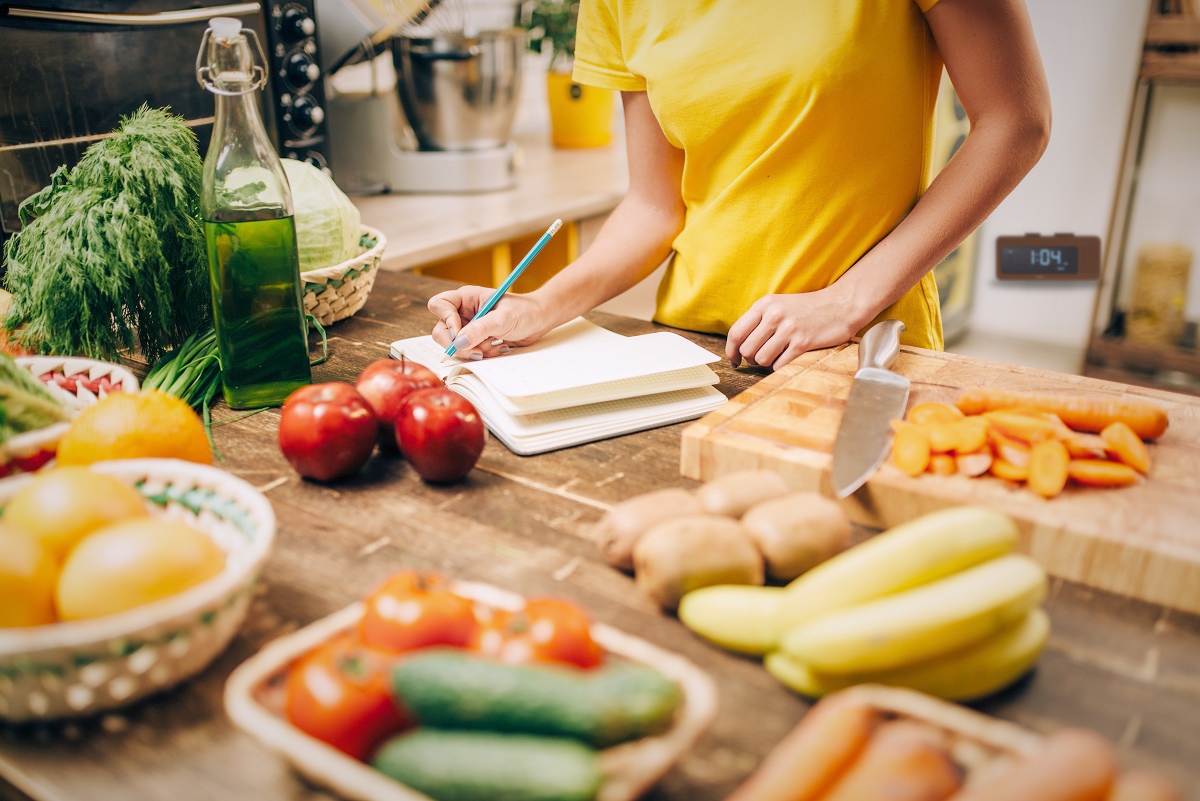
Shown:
1:04
